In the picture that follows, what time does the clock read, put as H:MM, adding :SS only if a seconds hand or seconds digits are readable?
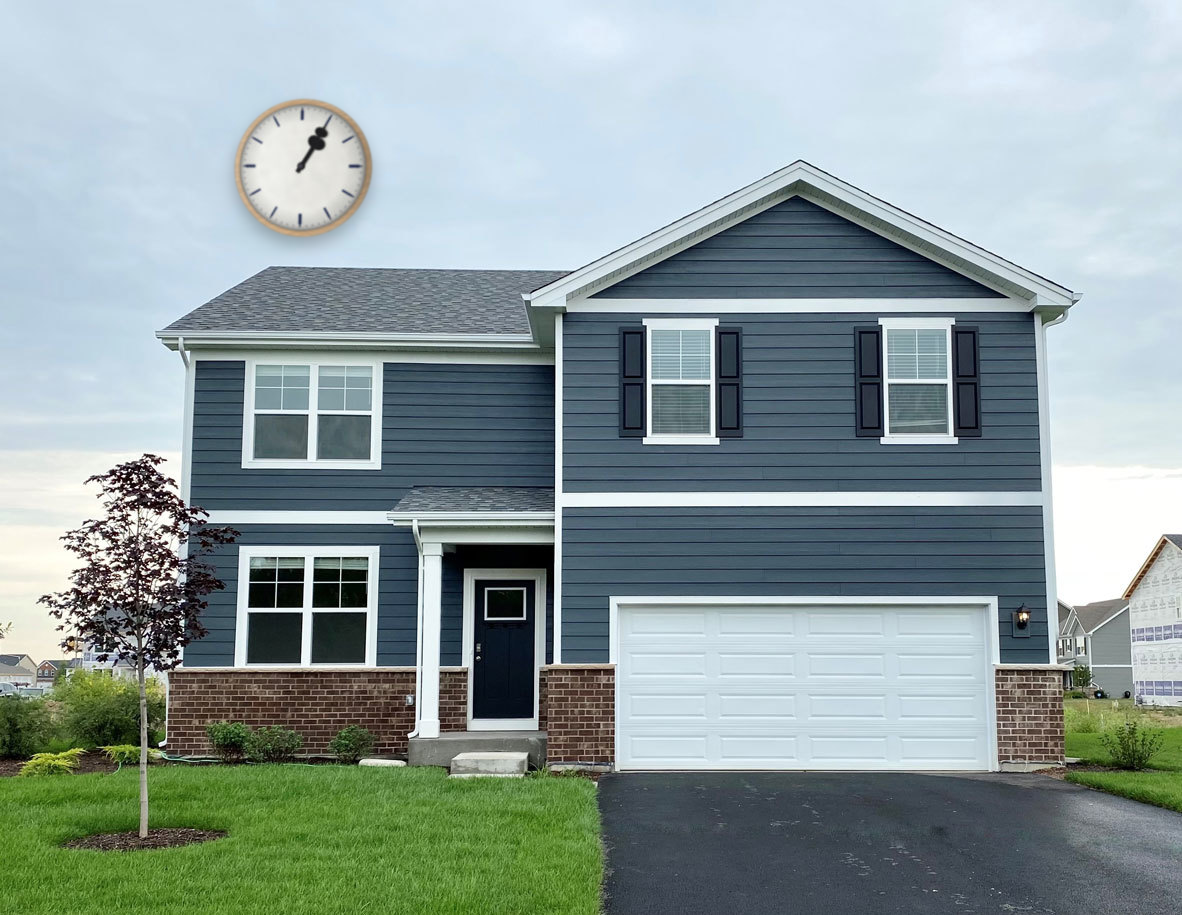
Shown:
1:05
